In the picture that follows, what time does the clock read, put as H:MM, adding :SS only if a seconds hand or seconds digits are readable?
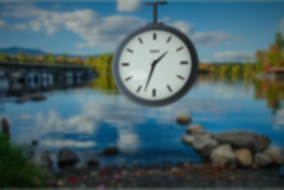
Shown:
1:33
